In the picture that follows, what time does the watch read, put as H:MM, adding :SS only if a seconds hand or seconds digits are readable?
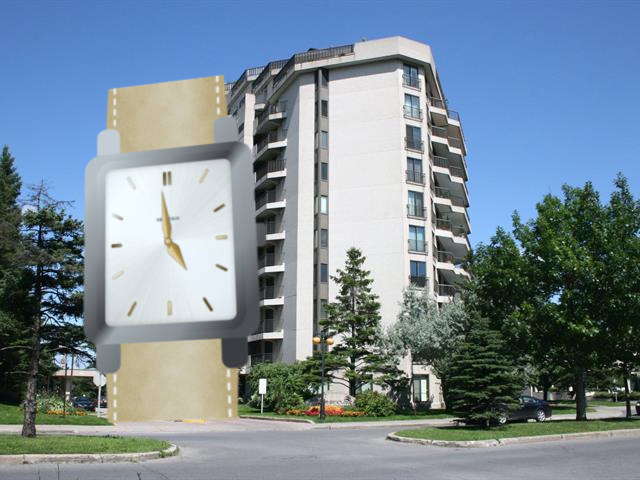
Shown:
4:59
